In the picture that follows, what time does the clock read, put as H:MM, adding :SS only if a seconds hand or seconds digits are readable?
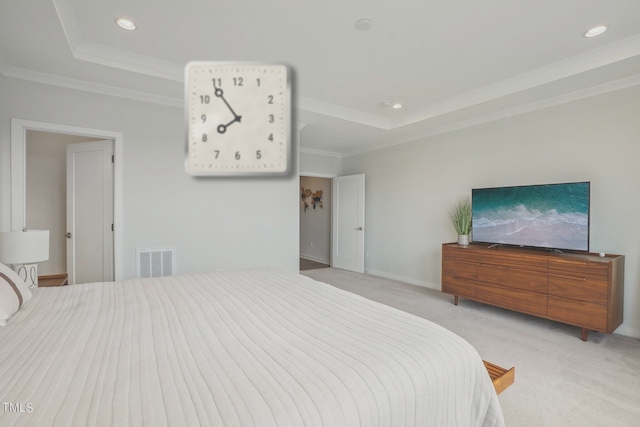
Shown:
7:54
